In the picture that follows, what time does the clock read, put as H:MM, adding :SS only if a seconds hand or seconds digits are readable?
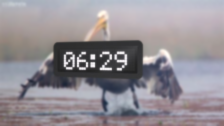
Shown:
6:29
